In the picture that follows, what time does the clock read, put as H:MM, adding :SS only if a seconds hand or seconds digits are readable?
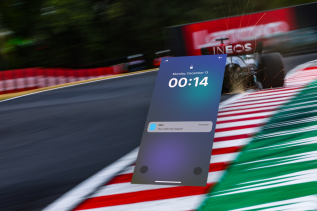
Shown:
0:14
